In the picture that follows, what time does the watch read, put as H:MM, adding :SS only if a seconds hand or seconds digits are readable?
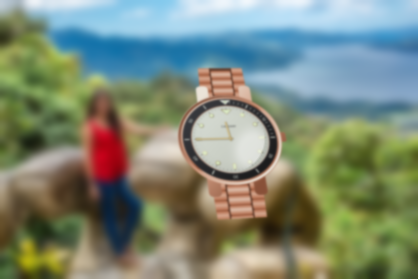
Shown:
11:45
